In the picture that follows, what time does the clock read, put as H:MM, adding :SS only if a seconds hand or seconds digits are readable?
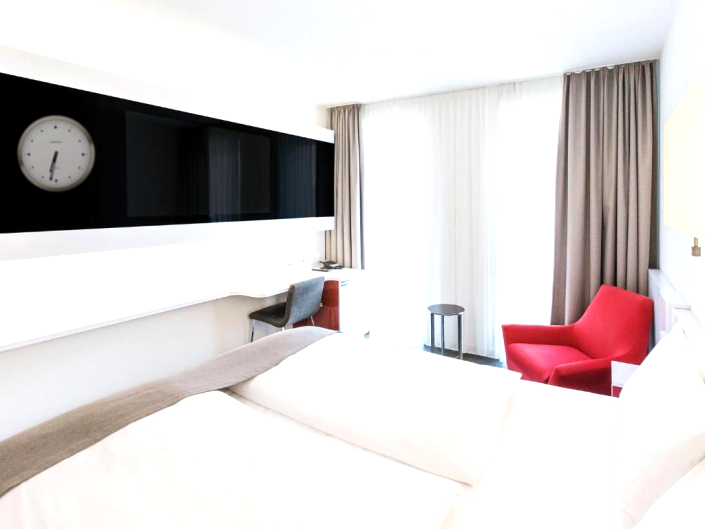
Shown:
6:32
